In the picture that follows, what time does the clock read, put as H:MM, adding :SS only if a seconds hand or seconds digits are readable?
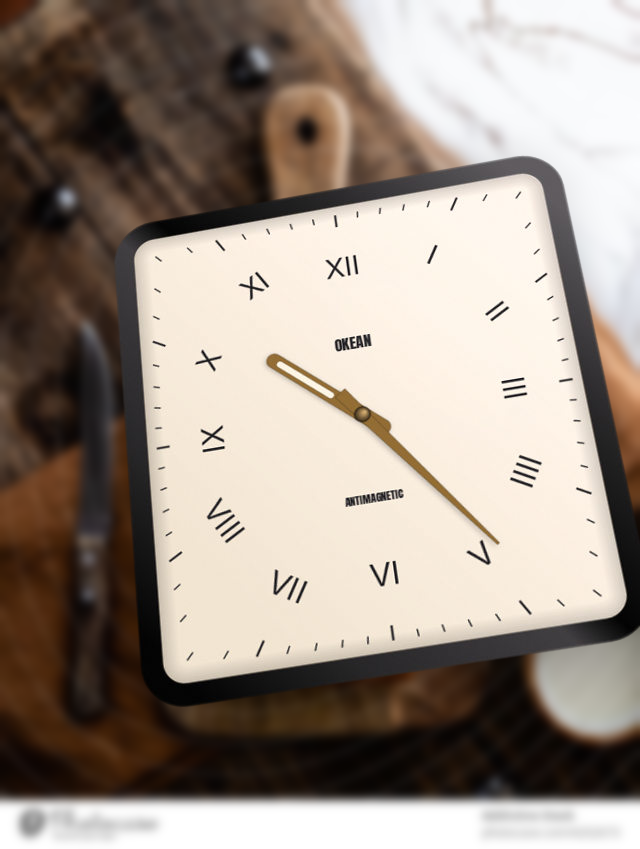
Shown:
10:24
